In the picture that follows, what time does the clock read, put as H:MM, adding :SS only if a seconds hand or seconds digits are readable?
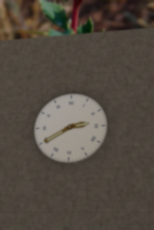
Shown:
2:40
